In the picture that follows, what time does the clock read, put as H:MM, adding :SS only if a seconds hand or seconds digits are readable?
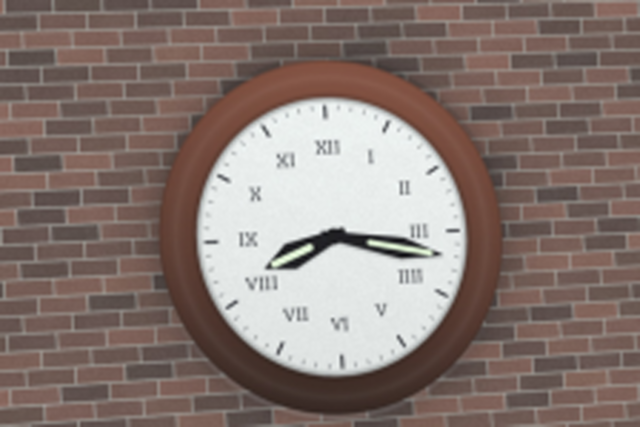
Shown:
8:17
